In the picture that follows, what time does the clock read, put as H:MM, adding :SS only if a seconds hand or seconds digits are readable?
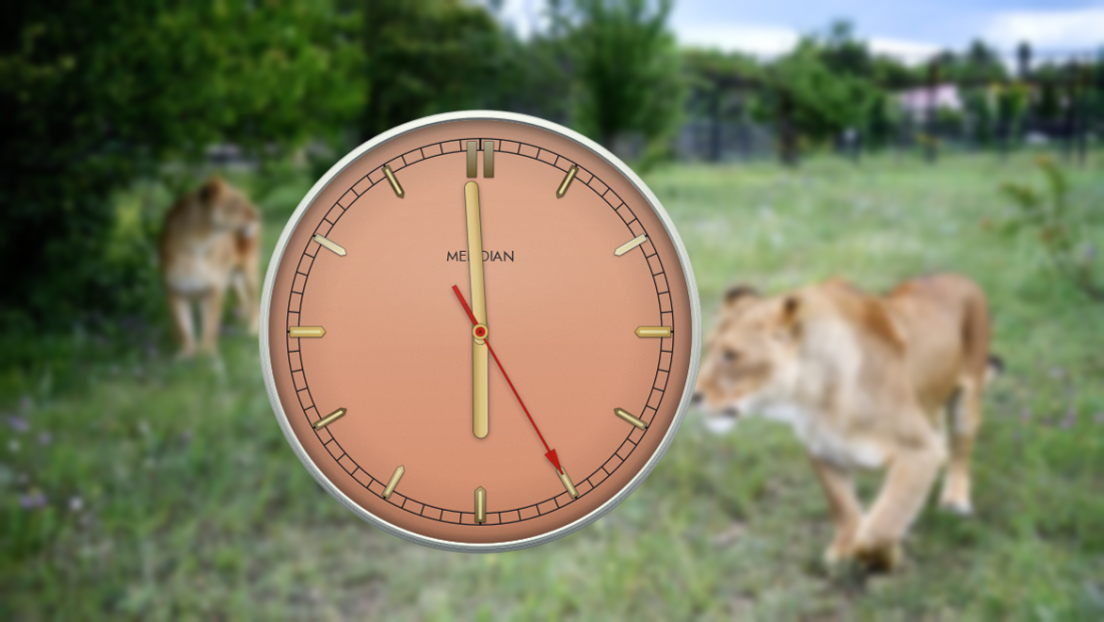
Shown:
5:59:25
